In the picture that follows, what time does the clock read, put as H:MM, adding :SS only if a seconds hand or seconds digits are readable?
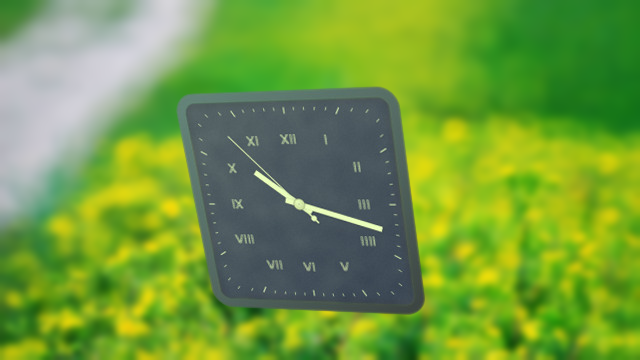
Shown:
10:17:53
